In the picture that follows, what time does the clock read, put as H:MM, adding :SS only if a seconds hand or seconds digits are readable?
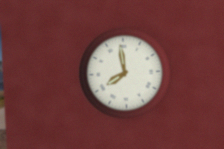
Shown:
7:59
